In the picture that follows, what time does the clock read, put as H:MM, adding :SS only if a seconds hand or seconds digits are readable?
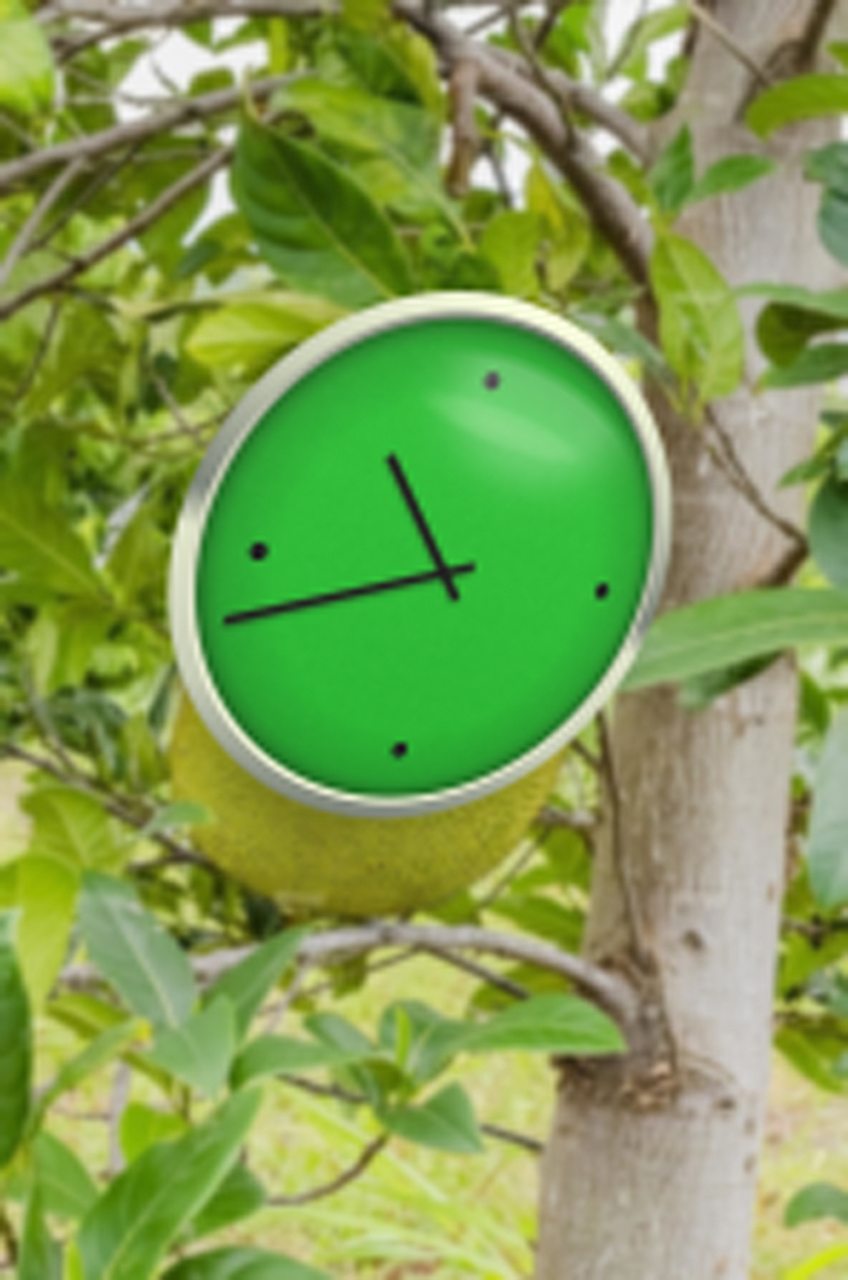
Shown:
10:42
